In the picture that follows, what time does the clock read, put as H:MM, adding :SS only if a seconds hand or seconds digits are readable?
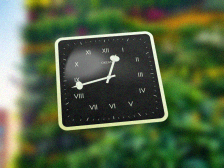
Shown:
12:43
